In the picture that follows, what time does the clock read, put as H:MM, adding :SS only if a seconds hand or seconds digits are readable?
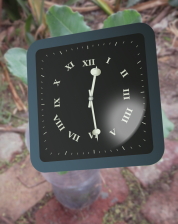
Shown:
12:29
